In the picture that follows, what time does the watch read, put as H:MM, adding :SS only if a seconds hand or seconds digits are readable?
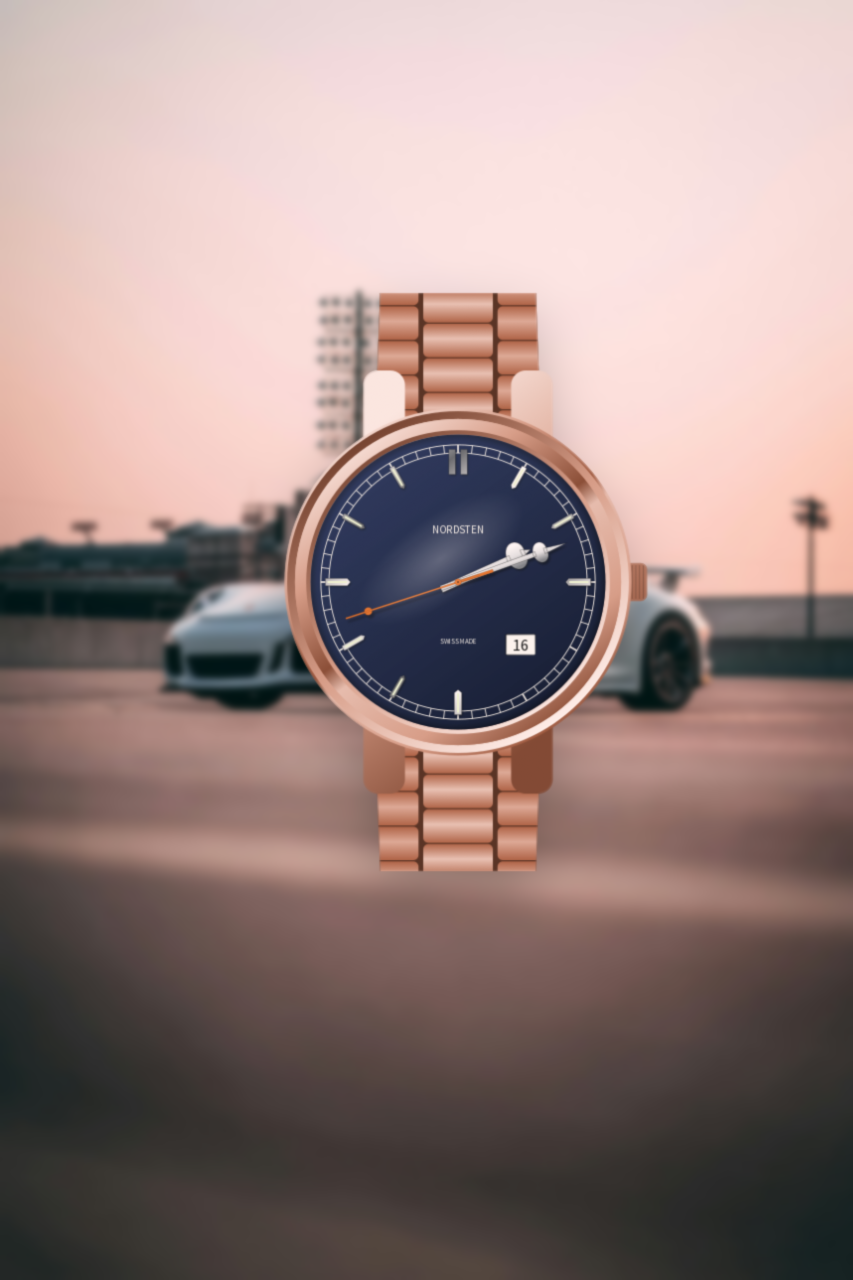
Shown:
2:11:42
